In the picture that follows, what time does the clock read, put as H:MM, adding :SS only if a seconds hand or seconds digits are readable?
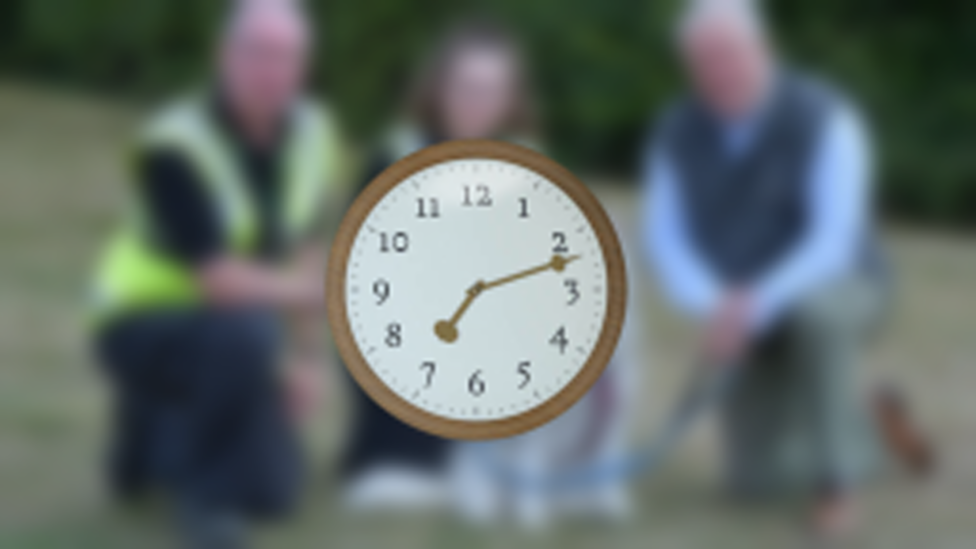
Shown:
7:12
